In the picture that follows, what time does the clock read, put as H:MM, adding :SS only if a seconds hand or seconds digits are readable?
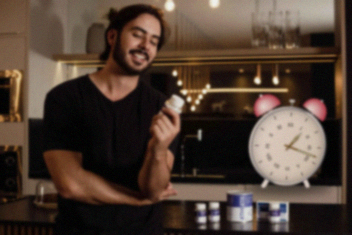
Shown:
1:18
